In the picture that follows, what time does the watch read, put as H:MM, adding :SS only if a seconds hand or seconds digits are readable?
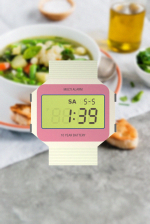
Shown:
1:39
